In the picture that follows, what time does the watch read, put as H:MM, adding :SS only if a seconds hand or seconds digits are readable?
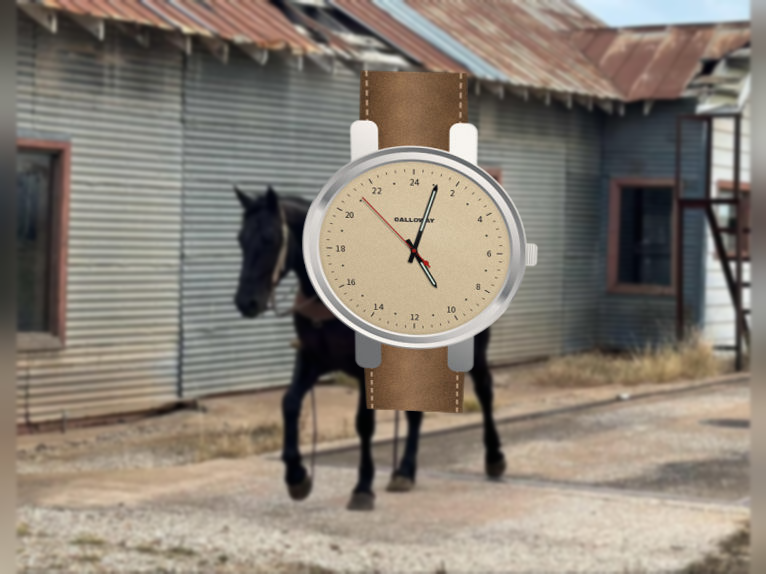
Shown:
10:02:53
